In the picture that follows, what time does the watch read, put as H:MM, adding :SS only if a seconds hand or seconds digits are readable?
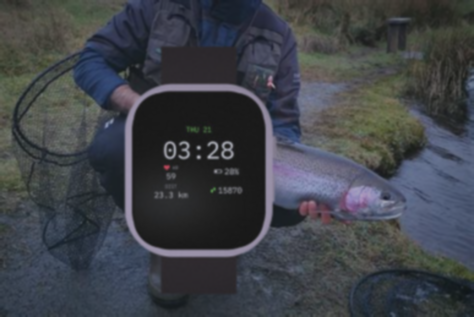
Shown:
3:28
